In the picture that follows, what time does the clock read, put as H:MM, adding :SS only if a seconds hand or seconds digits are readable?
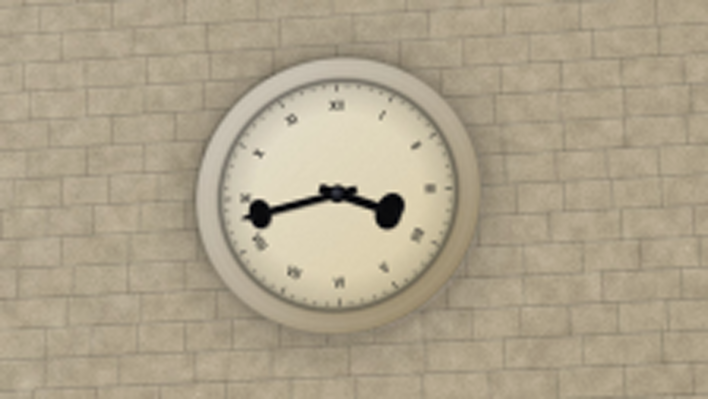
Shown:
3:43
